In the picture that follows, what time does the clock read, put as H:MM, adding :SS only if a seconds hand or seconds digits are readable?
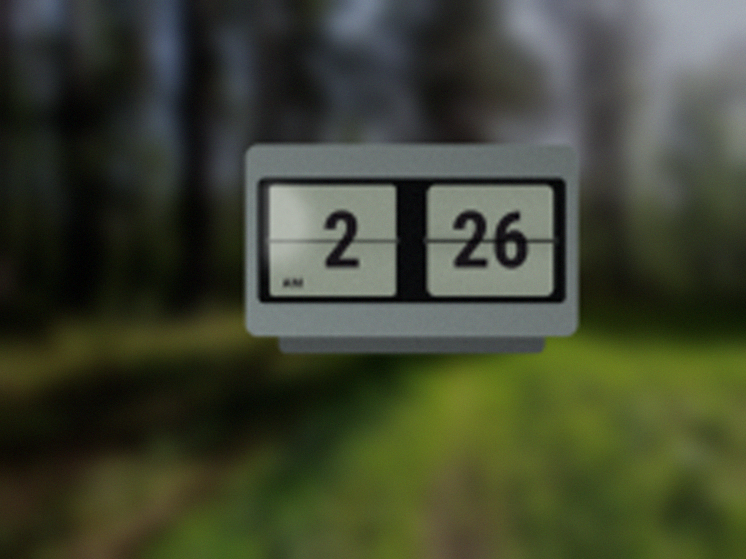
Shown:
2:26
